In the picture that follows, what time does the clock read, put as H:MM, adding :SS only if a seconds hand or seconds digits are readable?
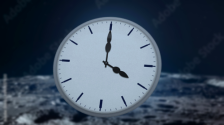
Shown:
4:00
